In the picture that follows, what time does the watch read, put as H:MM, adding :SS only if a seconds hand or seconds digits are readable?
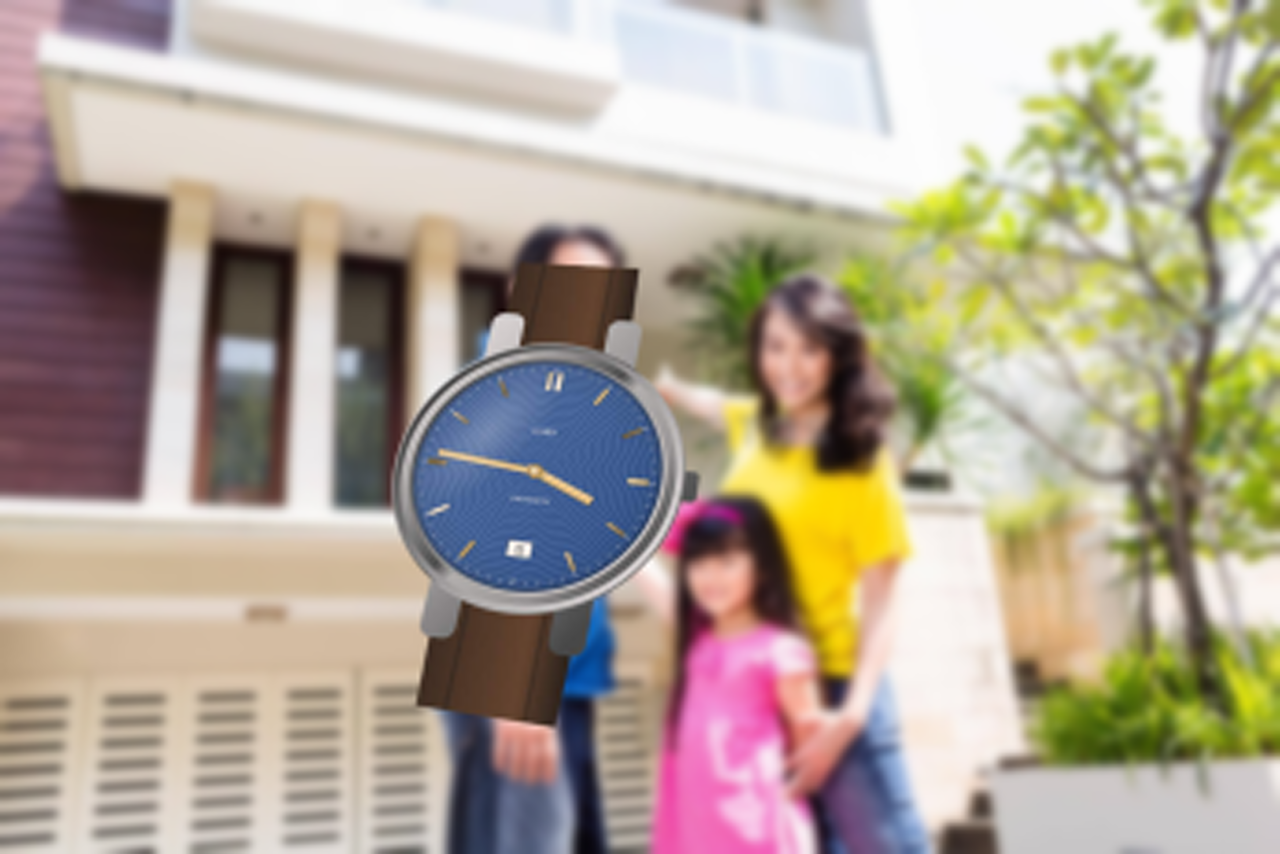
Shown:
3:46
